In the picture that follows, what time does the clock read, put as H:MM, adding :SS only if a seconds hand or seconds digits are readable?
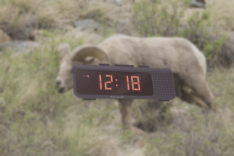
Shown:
12:18
